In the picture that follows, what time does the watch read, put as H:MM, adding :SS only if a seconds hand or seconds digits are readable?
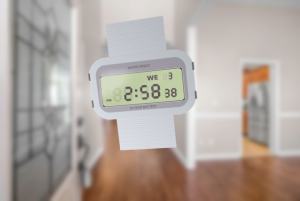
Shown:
2:58:38
